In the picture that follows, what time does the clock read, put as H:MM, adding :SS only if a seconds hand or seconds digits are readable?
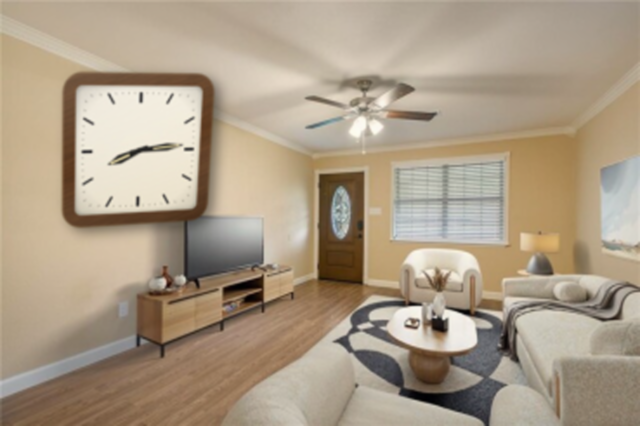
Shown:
8:14
